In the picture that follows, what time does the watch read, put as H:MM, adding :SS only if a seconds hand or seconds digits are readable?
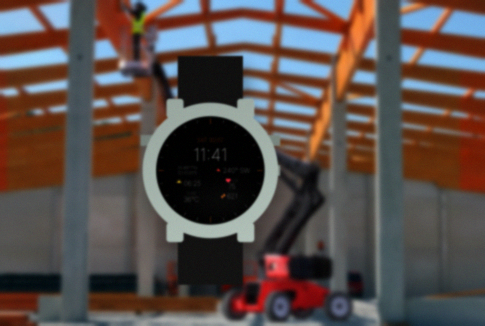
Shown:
11:41
